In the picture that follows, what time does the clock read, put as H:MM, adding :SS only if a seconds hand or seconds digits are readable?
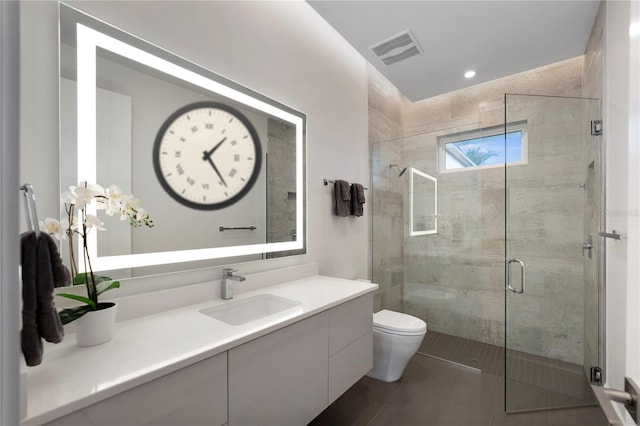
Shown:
1:24
